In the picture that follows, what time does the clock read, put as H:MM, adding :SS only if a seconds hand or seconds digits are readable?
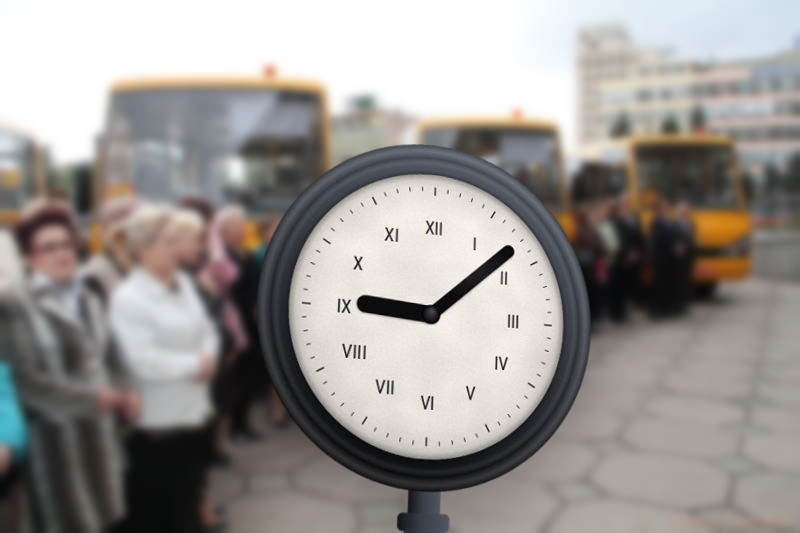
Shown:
9:08
